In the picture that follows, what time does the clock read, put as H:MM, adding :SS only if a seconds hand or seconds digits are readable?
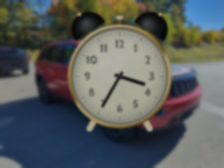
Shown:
3:35
